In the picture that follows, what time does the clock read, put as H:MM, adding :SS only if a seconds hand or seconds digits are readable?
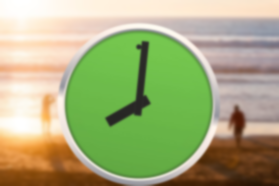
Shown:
8:01
